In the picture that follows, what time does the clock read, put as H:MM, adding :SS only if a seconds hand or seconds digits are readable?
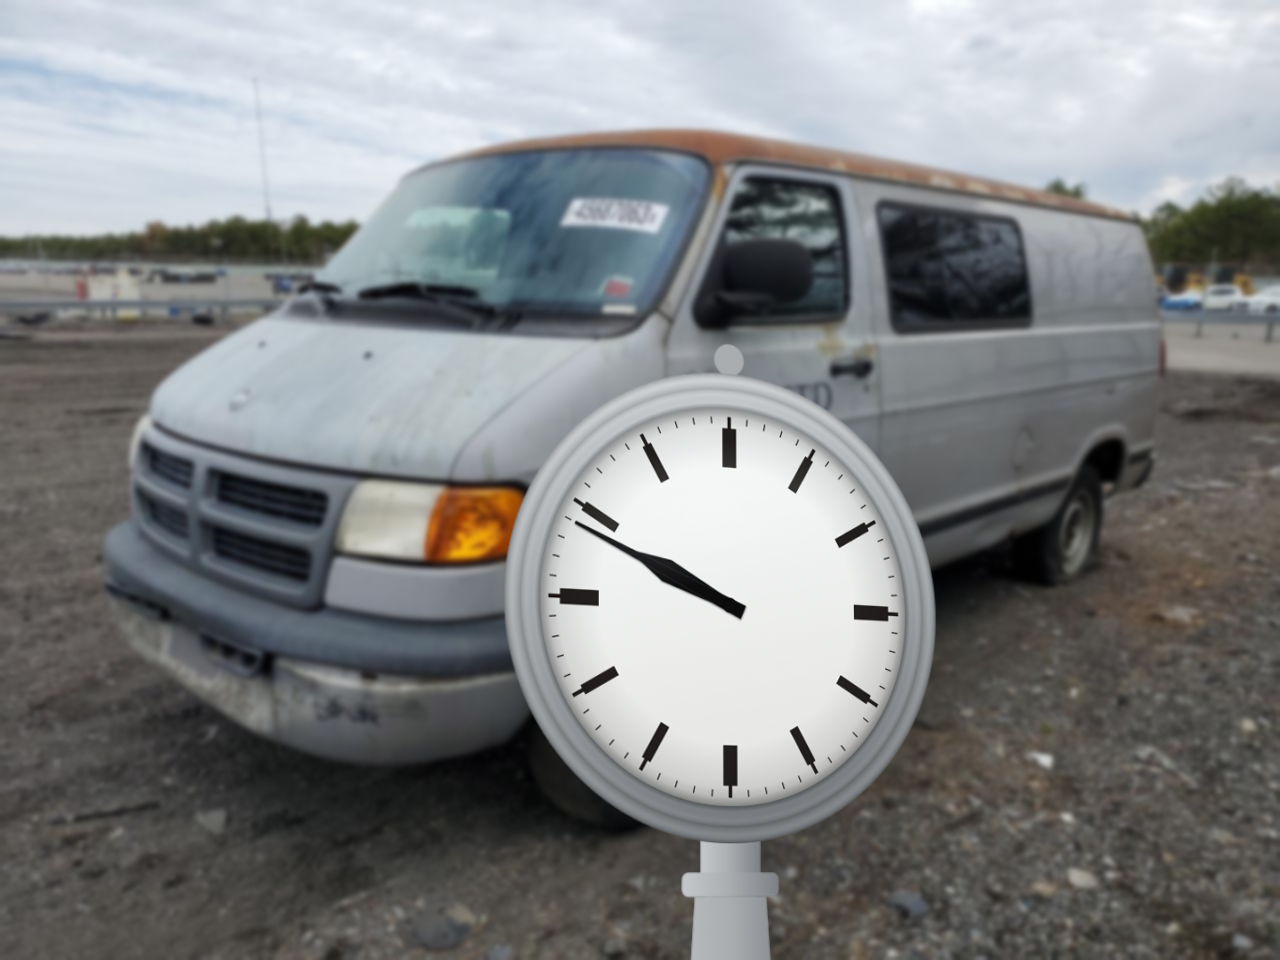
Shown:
9:49
